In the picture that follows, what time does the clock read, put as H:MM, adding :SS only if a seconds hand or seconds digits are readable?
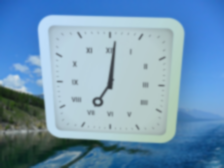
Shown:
7:01
